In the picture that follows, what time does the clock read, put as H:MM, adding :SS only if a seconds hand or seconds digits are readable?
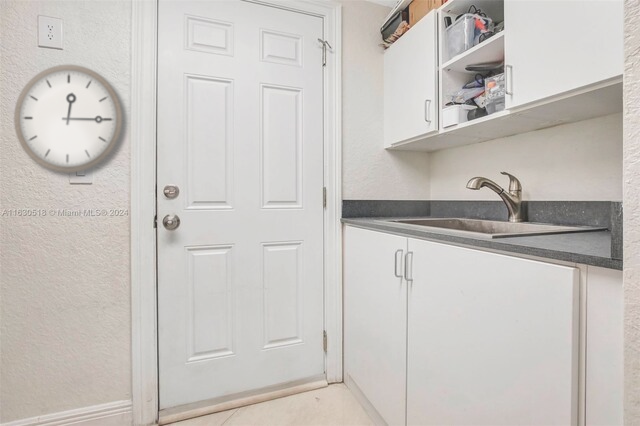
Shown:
12:15
